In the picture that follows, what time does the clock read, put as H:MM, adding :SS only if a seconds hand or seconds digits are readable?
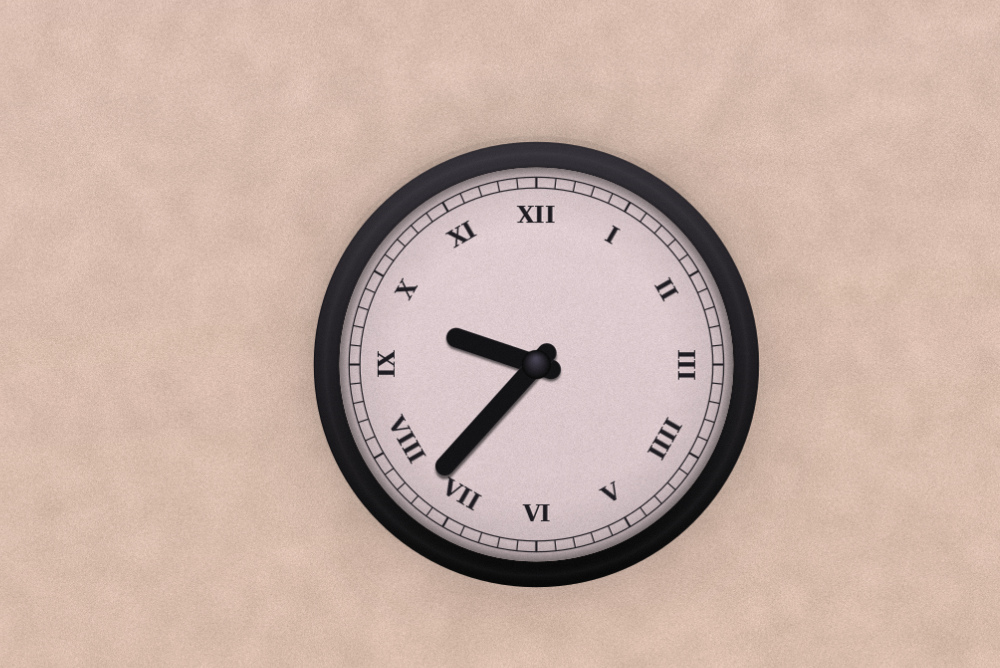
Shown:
9:37
